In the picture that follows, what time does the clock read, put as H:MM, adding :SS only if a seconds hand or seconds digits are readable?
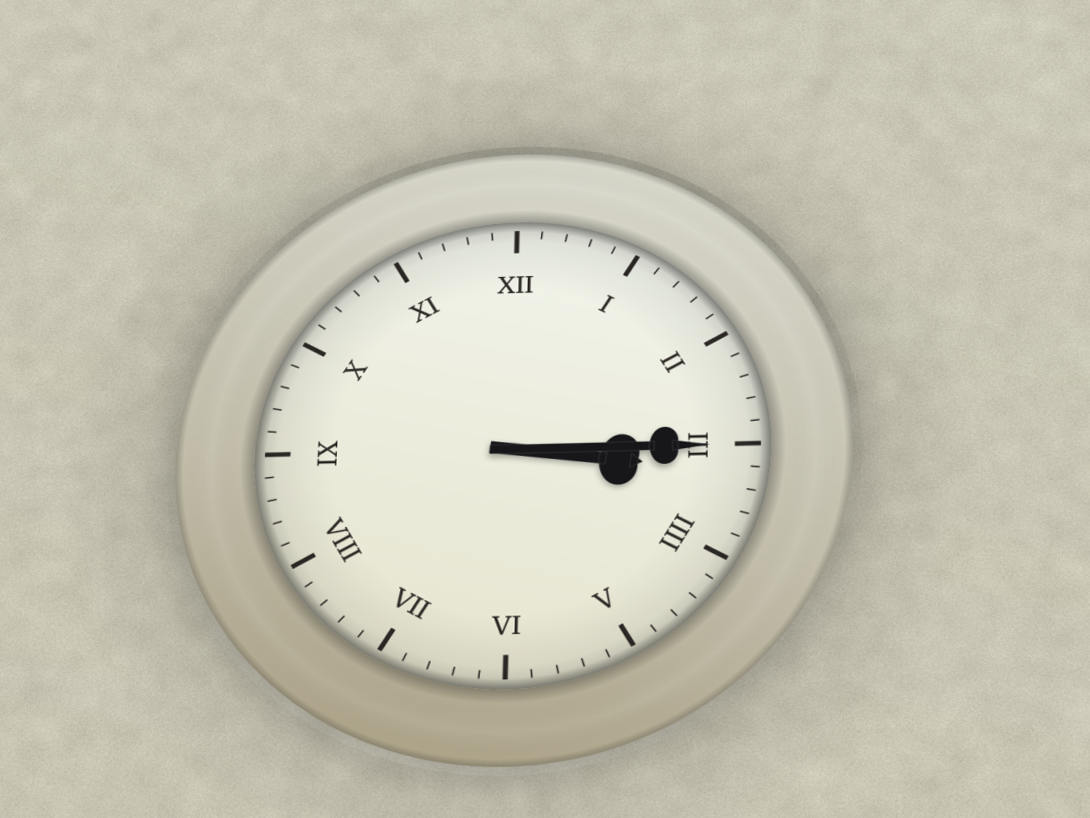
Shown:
3:15
